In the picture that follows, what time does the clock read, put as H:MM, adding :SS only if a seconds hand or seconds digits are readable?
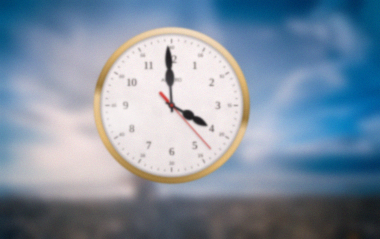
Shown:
3:59:23
